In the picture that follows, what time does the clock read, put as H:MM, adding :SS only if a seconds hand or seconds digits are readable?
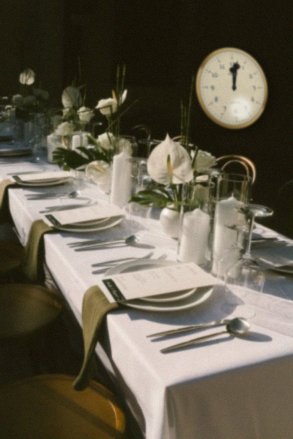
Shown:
12:02
